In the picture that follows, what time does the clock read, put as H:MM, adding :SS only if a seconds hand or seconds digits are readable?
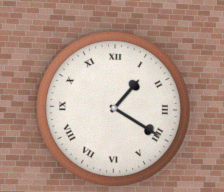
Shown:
1:20
